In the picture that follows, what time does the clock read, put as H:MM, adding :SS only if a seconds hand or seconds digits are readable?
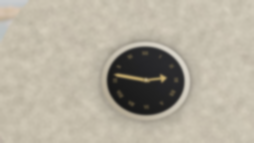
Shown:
2:47
